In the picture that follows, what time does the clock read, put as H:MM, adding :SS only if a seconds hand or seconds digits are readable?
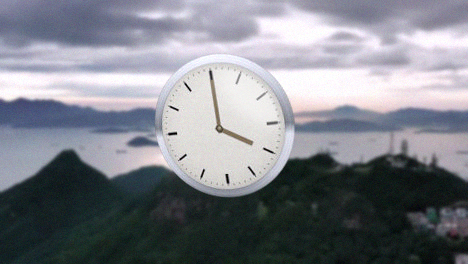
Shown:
4:00
